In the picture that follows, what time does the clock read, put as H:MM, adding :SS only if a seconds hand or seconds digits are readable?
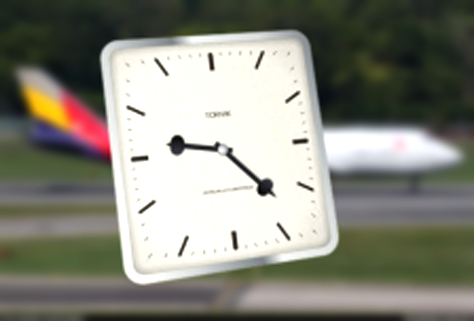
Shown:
9:23
